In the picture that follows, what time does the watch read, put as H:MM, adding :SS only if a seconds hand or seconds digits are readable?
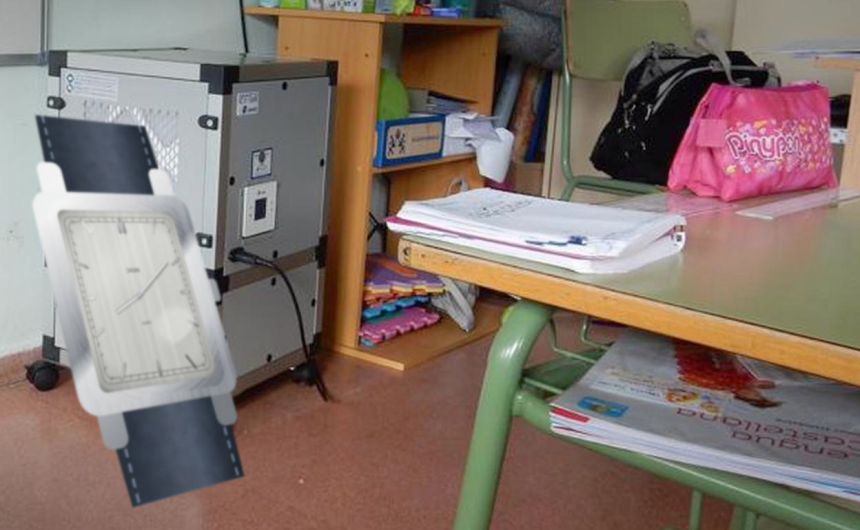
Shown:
8:09
